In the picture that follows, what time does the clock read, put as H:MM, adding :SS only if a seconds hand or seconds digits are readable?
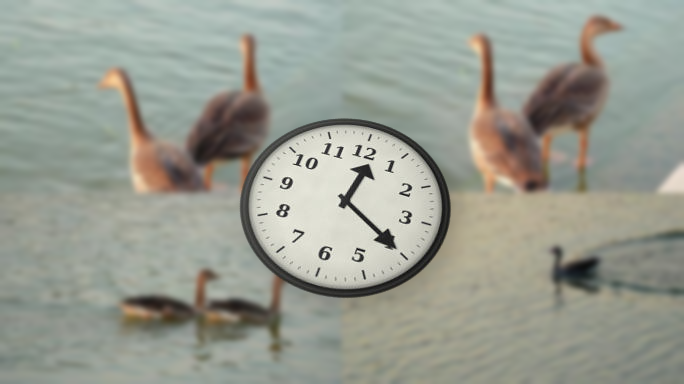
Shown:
12:20
